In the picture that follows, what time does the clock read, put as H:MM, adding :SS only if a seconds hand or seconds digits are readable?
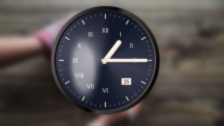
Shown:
1:15
